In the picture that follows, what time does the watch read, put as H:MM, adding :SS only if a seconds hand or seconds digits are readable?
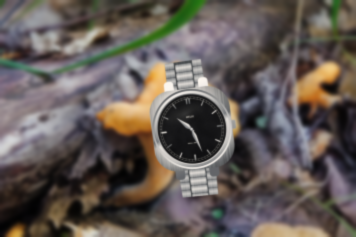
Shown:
10:27
